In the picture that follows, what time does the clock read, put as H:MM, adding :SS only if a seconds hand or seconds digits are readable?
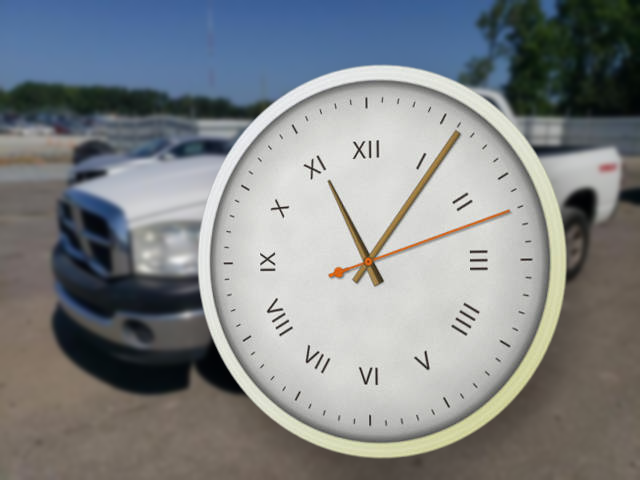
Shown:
11:06:12
